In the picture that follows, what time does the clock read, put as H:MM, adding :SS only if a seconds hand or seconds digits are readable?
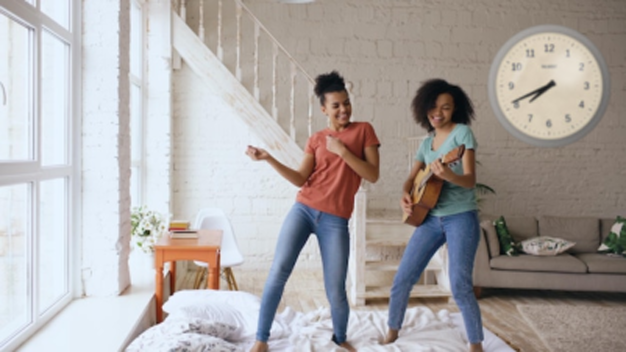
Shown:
7:41
